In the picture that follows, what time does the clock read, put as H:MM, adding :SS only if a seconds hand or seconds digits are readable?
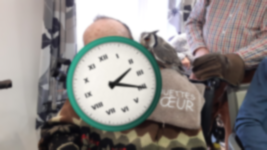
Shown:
2:20
